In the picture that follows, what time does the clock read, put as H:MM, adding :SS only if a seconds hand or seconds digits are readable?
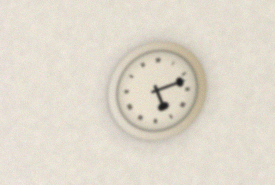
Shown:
5:12
